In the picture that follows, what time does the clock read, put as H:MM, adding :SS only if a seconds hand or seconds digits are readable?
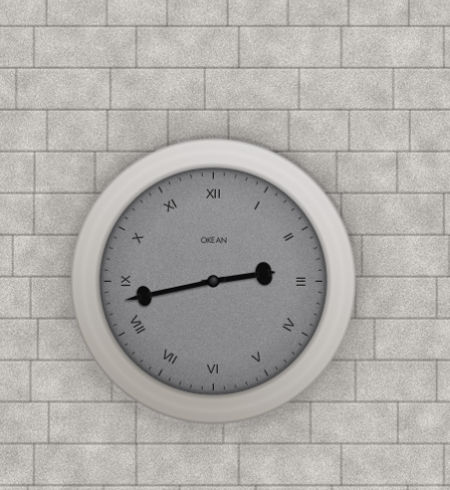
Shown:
2:43
